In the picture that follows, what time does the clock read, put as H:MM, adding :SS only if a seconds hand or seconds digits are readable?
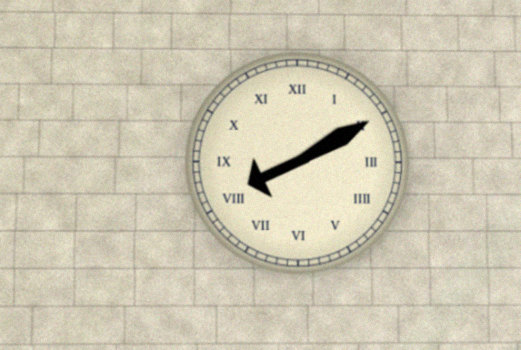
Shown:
8:10
